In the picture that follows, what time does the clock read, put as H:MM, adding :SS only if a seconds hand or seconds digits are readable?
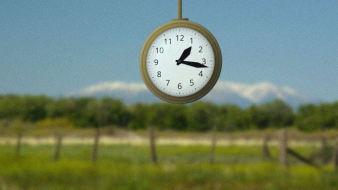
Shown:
1:17
